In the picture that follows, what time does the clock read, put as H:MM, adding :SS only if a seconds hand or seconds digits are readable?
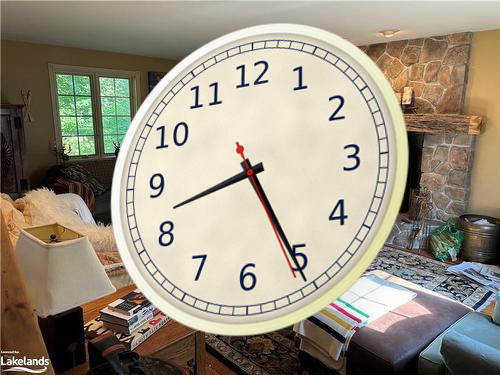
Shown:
8:25:26
